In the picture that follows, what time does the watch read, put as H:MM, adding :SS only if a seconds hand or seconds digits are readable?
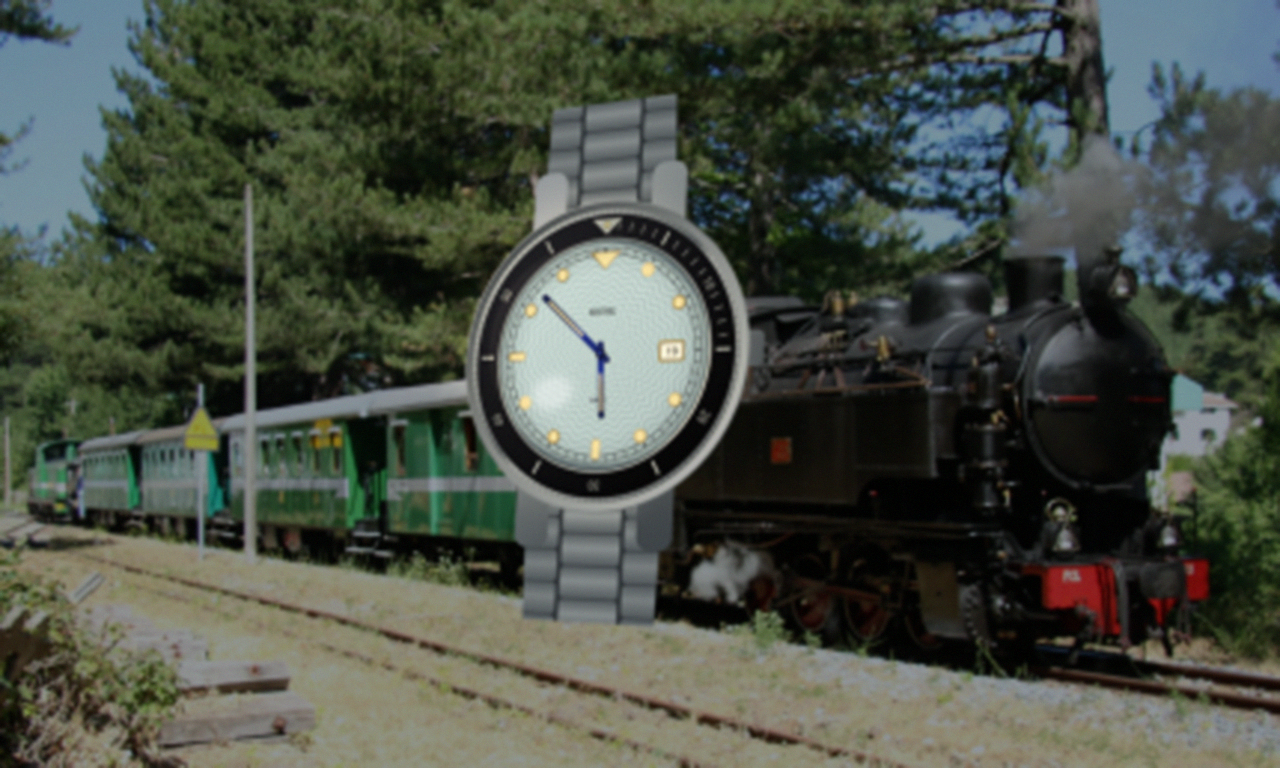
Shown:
5:52
